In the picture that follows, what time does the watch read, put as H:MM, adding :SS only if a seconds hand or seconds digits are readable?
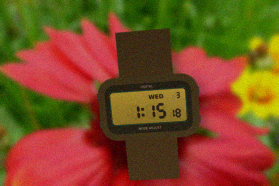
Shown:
1:15:18
